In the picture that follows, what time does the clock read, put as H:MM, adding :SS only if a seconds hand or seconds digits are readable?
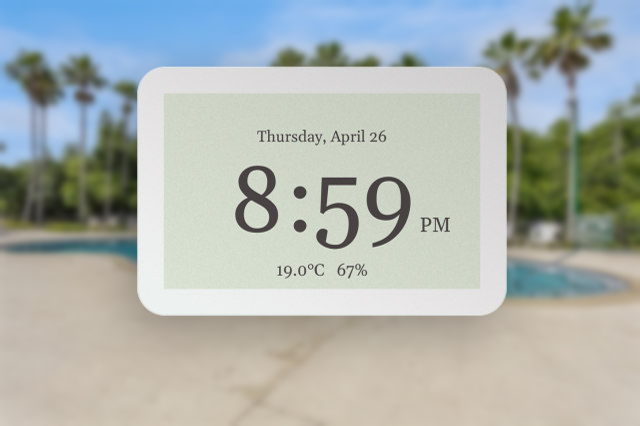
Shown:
8:59
